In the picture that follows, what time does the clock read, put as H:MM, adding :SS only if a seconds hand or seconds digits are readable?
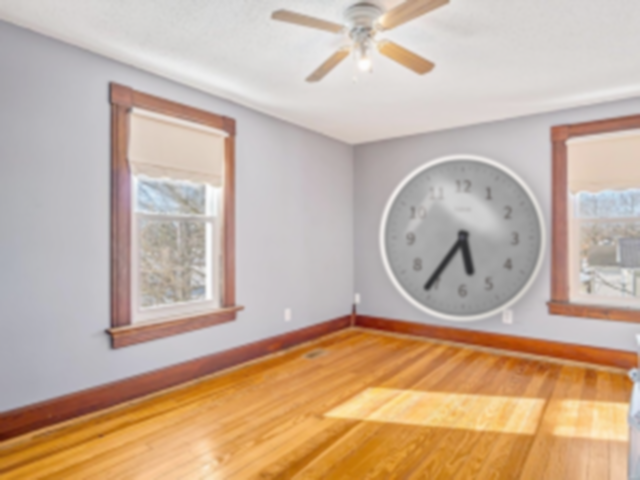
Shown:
5:36
